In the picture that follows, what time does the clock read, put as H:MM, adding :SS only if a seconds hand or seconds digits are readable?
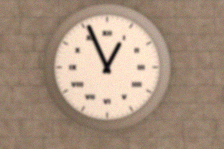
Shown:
12:56
